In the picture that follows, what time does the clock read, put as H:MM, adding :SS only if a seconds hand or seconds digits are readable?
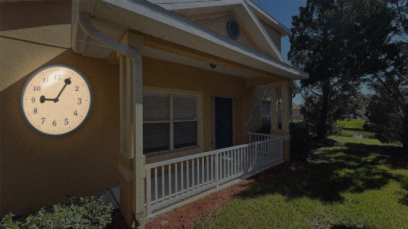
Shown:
9:05
